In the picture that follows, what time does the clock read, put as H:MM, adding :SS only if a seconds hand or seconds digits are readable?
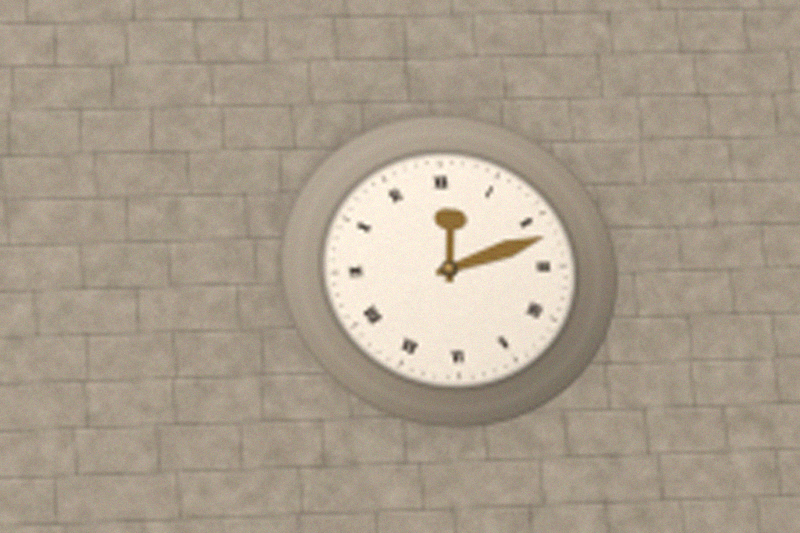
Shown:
12:12
